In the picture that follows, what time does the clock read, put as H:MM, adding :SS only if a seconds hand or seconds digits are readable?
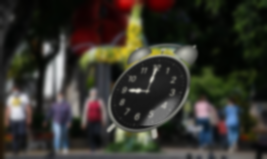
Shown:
9:00
